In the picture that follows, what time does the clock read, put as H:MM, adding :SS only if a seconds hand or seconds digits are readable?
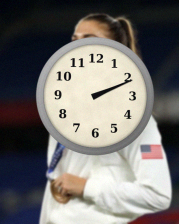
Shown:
2:11
